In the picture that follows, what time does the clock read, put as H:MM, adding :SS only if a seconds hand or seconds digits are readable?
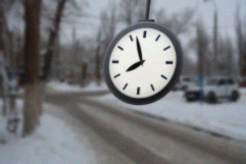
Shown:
7:57
